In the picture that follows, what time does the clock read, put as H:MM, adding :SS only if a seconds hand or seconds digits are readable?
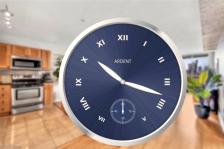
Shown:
10:18
